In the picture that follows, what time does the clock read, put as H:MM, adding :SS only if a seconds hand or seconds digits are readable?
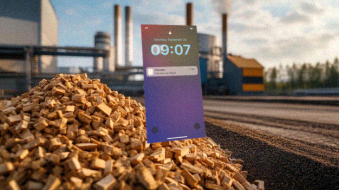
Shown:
9:07
